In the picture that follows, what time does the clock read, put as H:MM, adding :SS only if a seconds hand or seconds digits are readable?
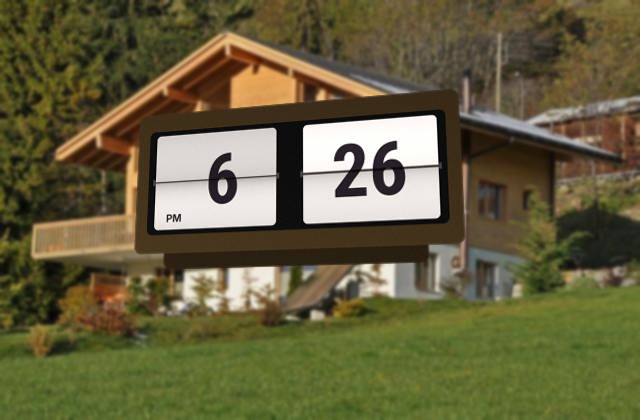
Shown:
6:26
